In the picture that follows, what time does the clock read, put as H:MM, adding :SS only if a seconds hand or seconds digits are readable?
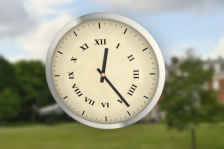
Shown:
12:24
